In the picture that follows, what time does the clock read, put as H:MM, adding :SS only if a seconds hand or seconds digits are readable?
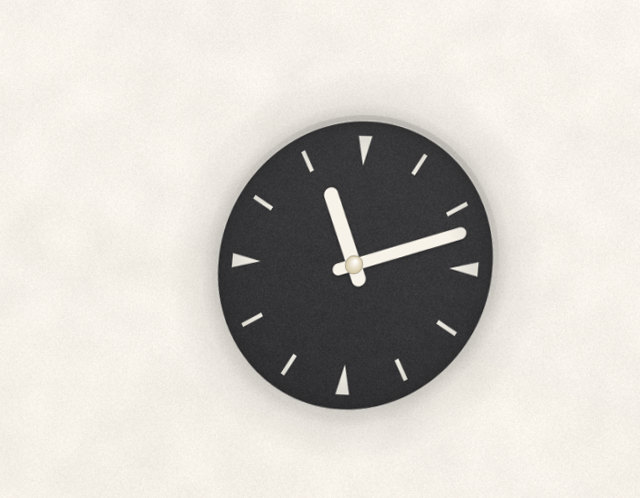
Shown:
11:12
